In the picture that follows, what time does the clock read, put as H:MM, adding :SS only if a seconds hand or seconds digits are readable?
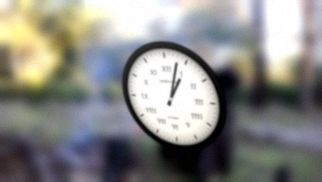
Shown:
1:03
